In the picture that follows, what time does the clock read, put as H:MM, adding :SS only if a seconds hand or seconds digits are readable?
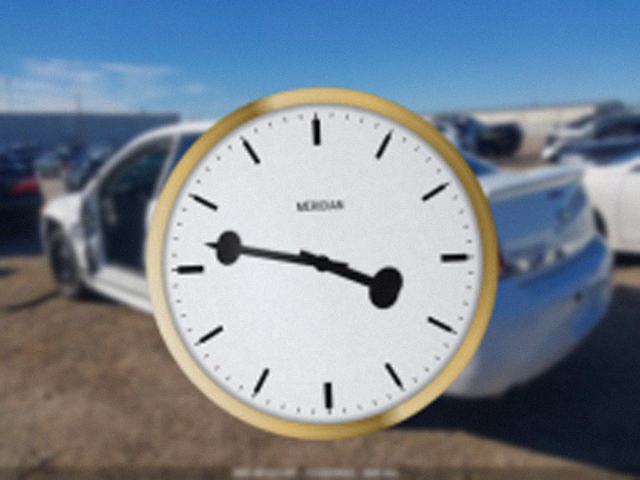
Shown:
3:47
